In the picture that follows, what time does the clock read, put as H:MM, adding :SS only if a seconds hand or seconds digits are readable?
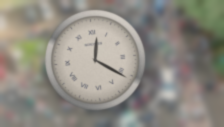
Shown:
12:21
